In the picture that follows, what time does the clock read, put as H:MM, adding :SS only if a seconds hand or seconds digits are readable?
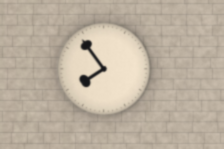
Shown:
7:54
